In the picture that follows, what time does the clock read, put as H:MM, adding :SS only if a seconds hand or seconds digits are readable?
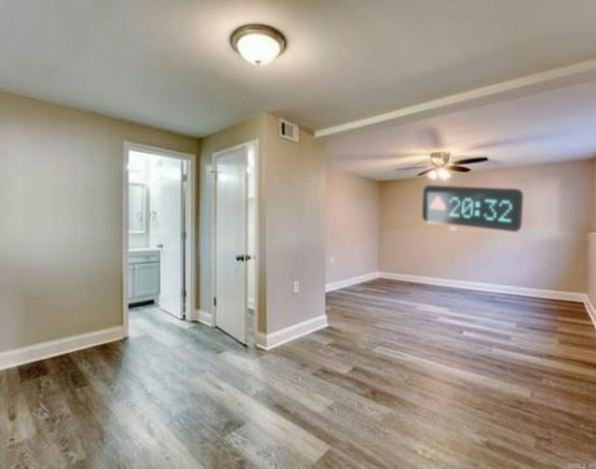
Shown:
20:32
